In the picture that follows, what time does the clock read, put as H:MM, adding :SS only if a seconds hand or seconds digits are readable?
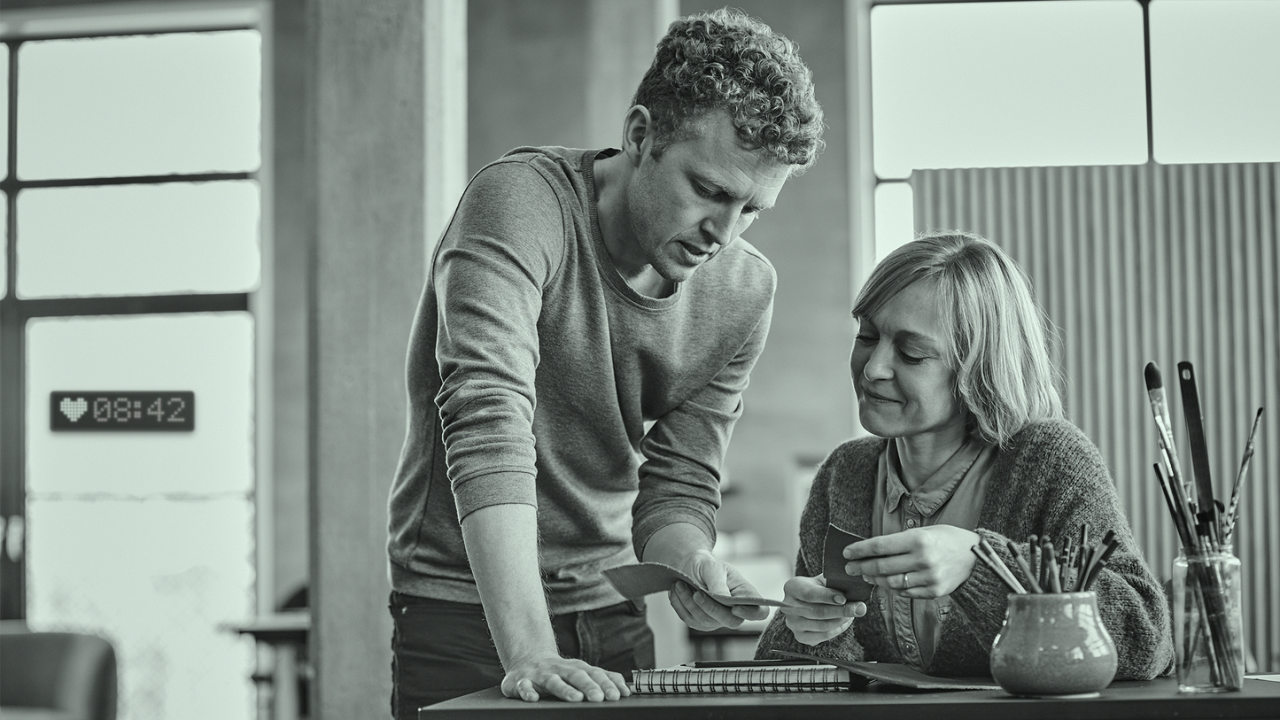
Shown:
8:42
